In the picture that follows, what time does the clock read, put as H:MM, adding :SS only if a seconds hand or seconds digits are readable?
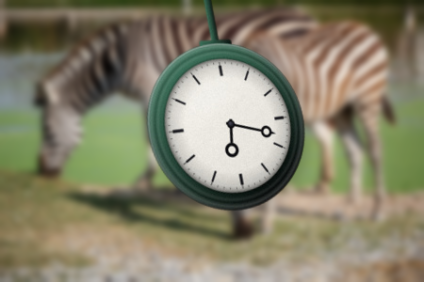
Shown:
6:18
